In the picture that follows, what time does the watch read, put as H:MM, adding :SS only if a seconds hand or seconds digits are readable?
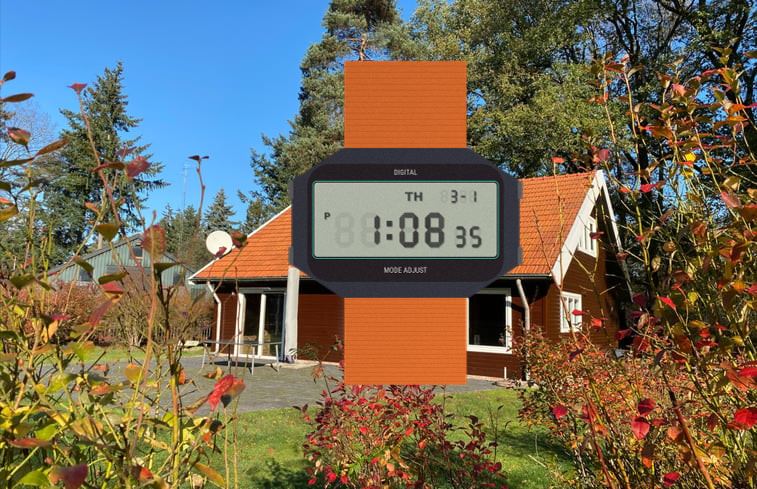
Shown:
1:08:35
